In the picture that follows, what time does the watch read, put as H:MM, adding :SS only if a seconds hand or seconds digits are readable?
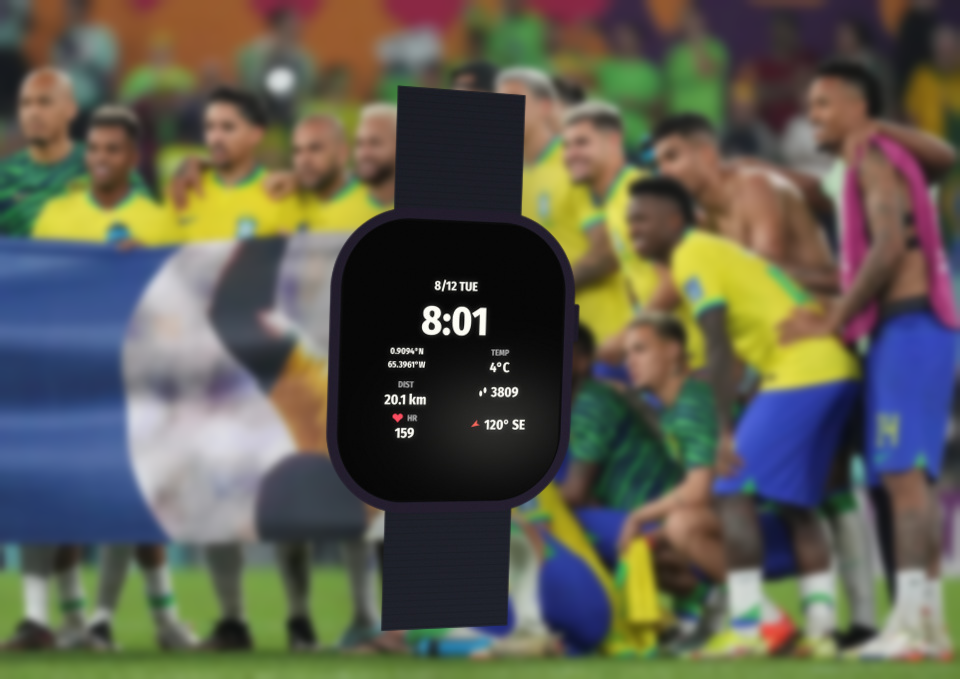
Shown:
8:01
